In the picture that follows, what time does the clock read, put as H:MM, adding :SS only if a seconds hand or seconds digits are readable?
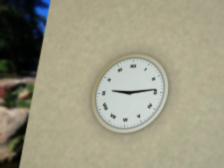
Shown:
9:14
